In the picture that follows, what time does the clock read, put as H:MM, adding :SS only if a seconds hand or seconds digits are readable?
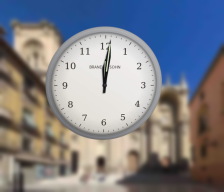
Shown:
12:01
